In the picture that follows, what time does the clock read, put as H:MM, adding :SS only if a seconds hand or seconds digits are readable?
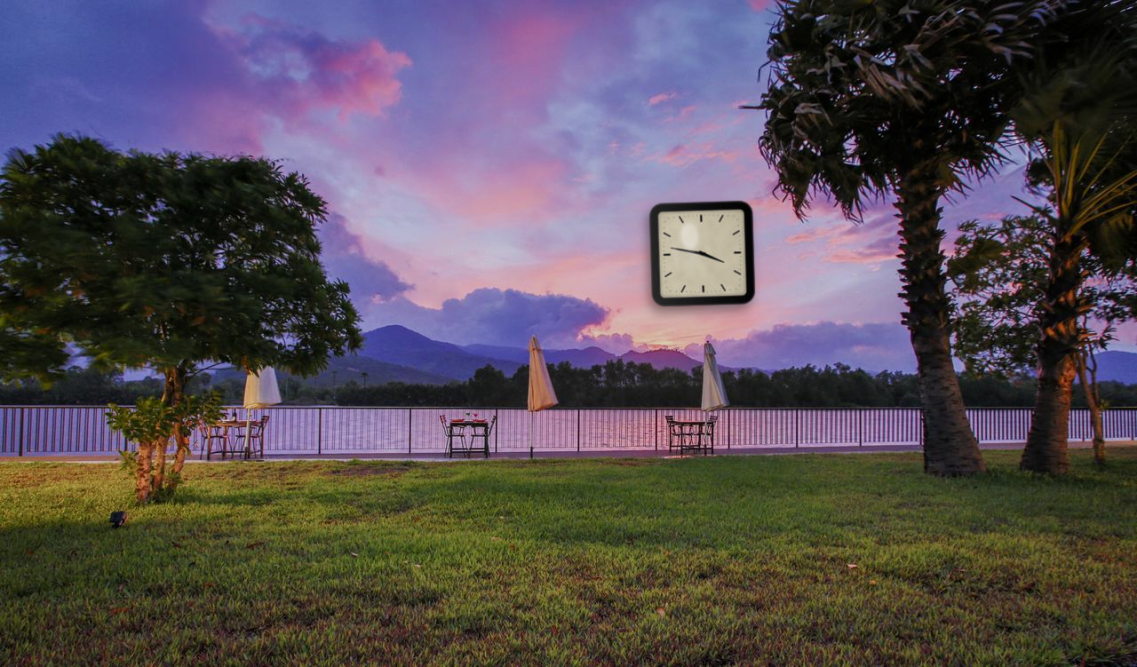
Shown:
3:47
